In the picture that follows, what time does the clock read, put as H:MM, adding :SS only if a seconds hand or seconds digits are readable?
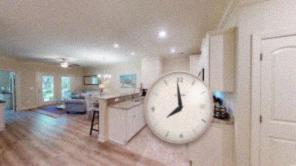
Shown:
7:59
